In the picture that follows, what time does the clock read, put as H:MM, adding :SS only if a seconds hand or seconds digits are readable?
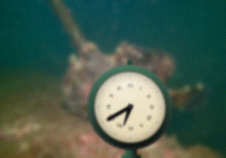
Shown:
6:40
